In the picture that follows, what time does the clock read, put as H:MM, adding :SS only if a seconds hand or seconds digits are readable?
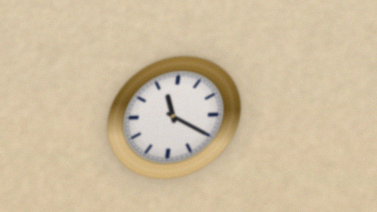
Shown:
11:20
